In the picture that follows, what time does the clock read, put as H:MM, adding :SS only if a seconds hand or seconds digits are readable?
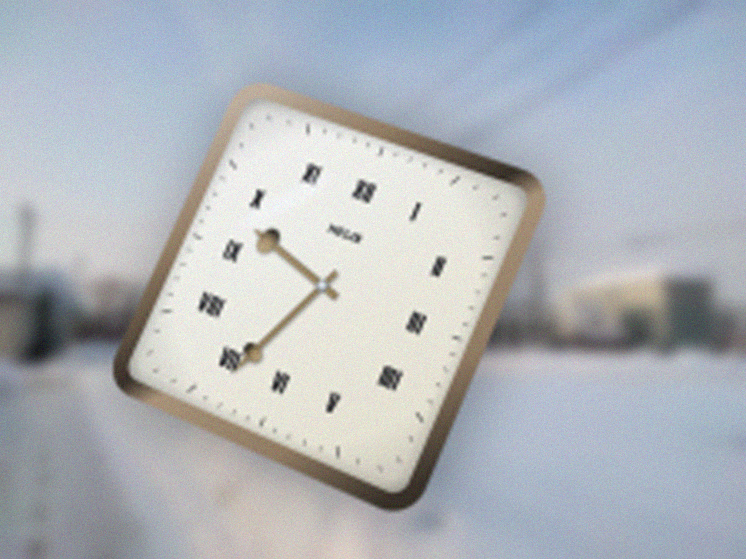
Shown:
9:34
